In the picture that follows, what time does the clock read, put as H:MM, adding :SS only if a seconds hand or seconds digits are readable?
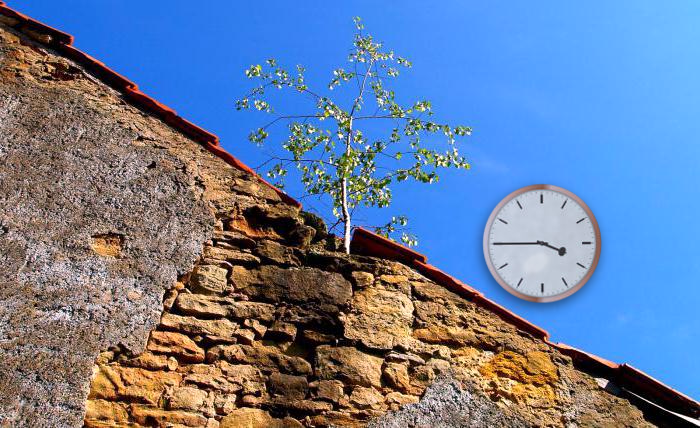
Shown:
3:45
